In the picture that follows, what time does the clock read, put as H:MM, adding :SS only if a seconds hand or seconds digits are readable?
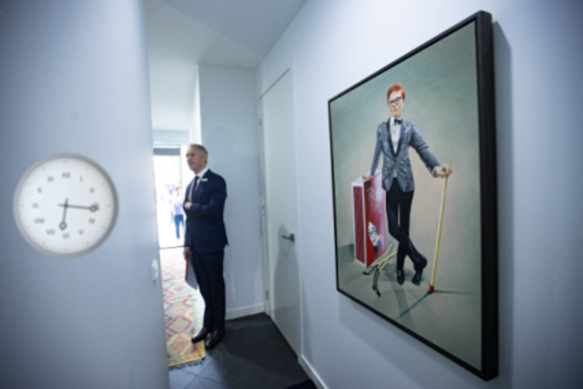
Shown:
6:16
